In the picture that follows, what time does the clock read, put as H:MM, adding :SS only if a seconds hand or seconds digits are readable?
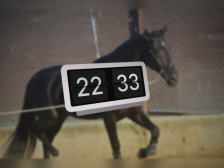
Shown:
22:33
